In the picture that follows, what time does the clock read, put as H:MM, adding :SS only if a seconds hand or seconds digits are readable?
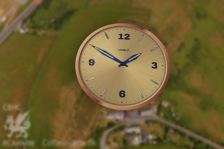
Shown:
1:50
